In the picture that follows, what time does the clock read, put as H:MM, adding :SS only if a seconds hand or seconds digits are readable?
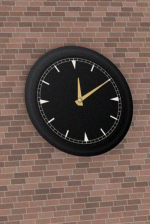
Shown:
12:10
